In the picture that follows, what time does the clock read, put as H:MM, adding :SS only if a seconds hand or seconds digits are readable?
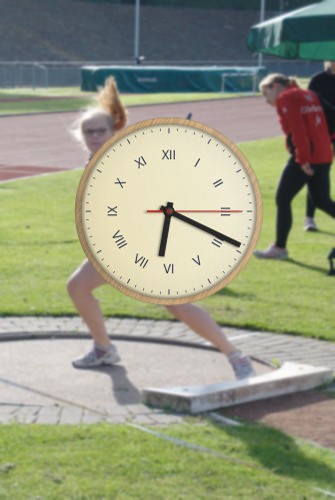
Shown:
6:19:15
